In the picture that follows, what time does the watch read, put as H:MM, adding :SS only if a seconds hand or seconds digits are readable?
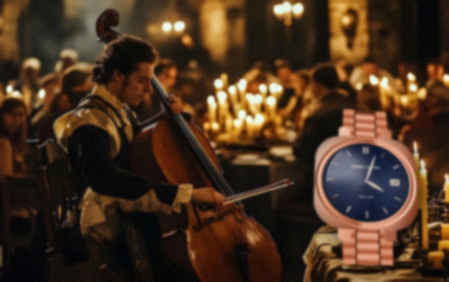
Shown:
4:03
